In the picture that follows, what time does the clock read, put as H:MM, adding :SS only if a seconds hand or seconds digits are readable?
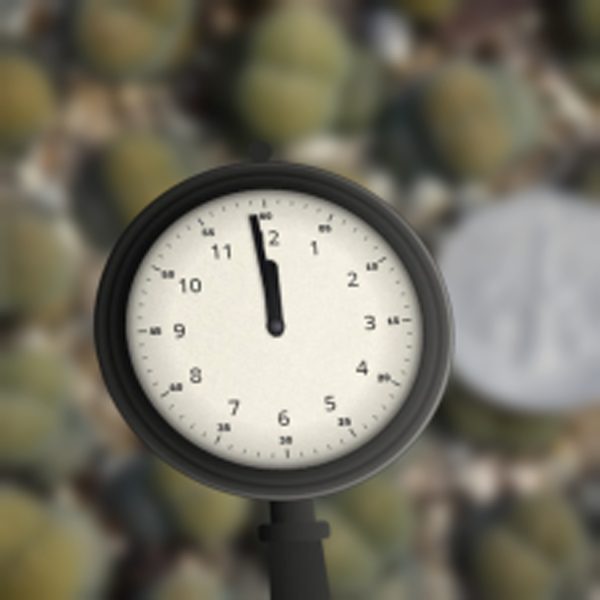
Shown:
11:59
